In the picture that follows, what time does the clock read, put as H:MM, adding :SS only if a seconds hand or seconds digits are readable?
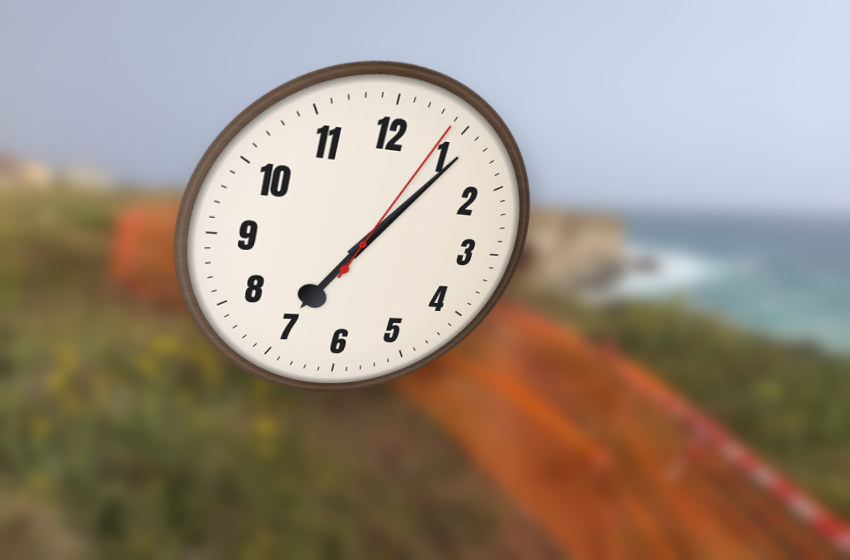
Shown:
7:06:04
